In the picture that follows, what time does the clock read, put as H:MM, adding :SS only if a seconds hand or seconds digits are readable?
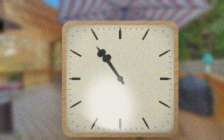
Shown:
10:54
